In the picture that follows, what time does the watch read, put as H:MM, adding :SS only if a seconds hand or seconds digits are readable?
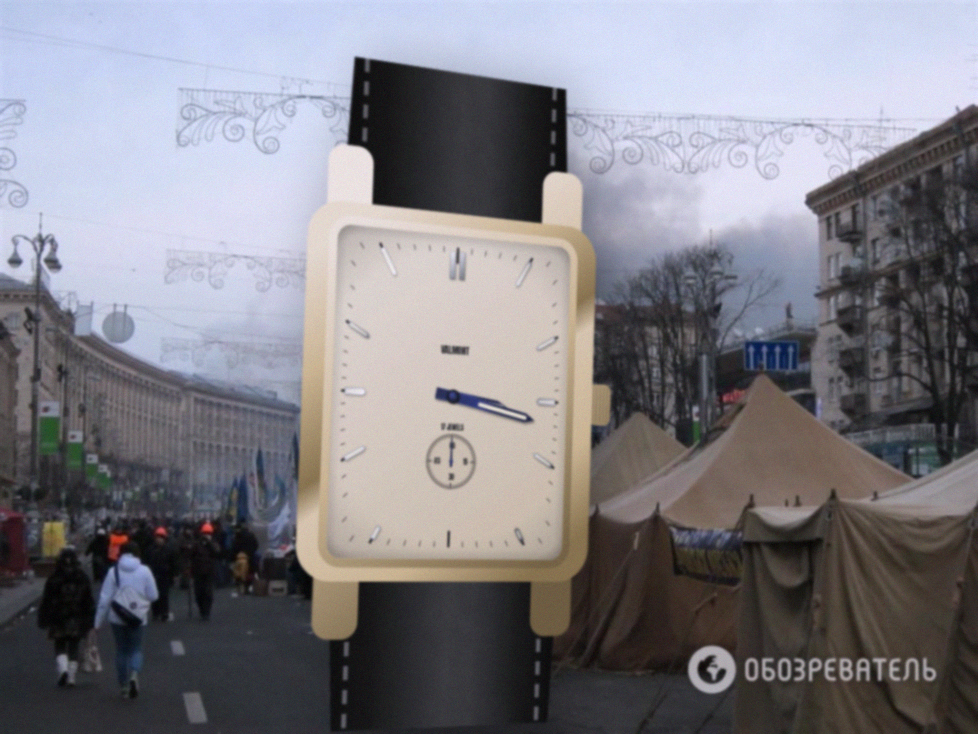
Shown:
3:17
